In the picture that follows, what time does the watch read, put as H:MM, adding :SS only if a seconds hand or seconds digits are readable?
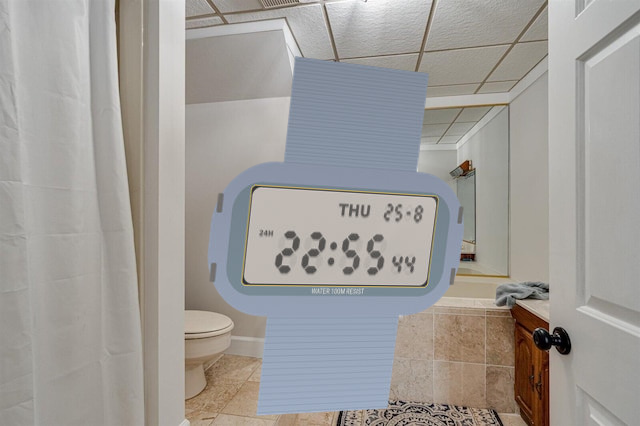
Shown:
22:55:44
